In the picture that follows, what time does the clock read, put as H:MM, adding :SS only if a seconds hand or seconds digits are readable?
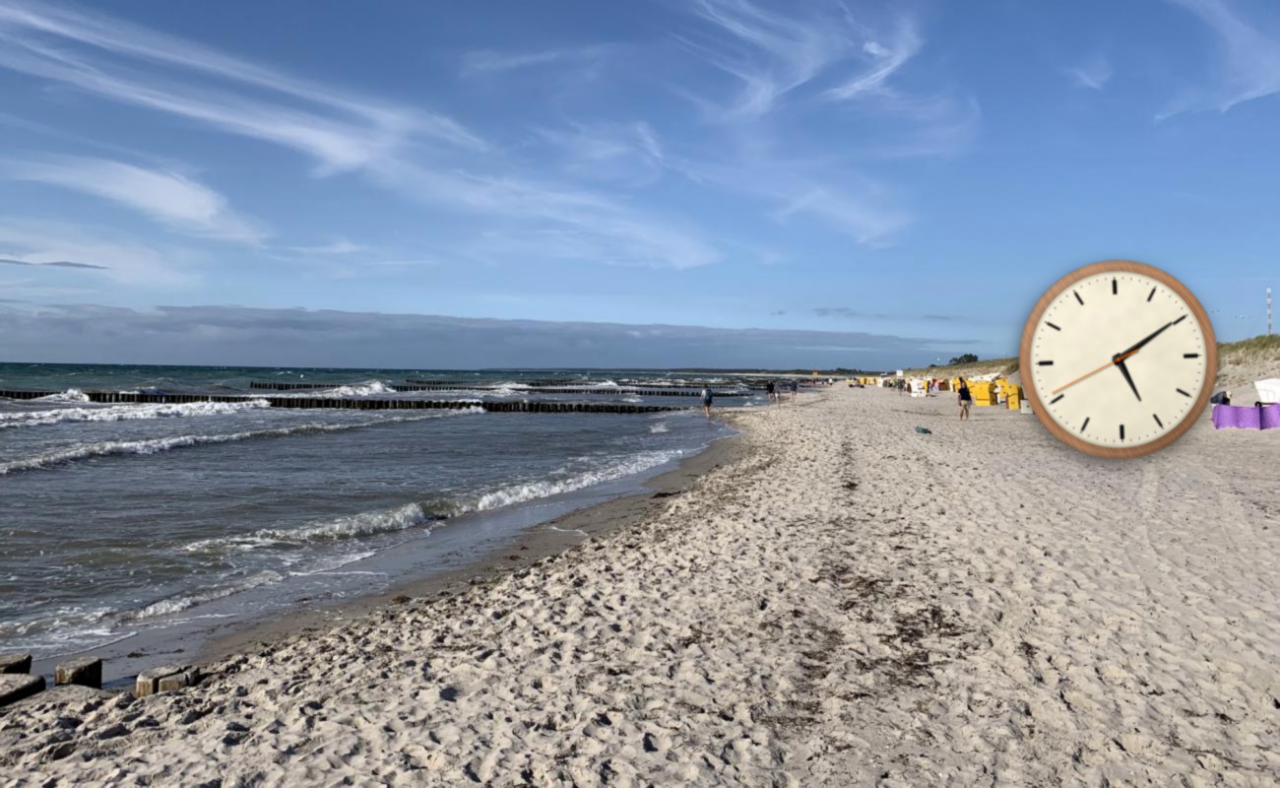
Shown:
5:09:41
